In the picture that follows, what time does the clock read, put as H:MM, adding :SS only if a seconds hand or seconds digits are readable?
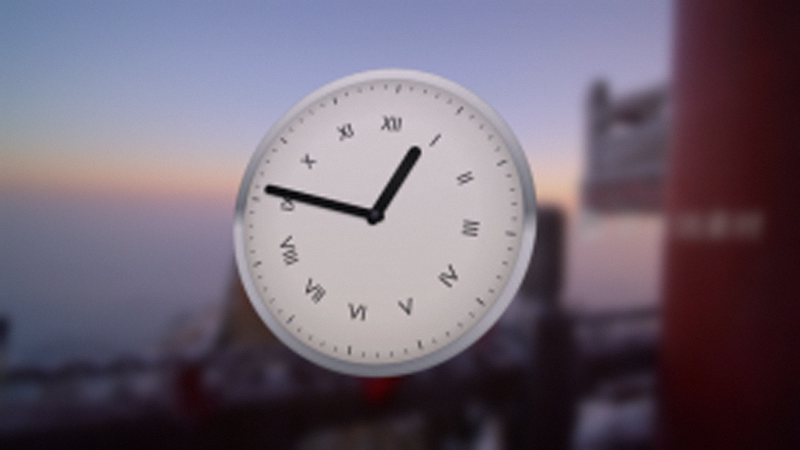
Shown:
12:46
